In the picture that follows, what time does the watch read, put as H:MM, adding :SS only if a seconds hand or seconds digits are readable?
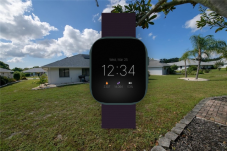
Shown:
12:34
